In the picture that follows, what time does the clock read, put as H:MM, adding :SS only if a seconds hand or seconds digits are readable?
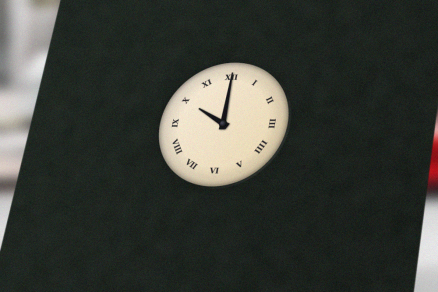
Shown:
10:00
